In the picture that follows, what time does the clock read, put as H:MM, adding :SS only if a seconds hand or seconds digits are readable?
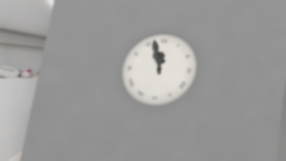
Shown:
11:57
